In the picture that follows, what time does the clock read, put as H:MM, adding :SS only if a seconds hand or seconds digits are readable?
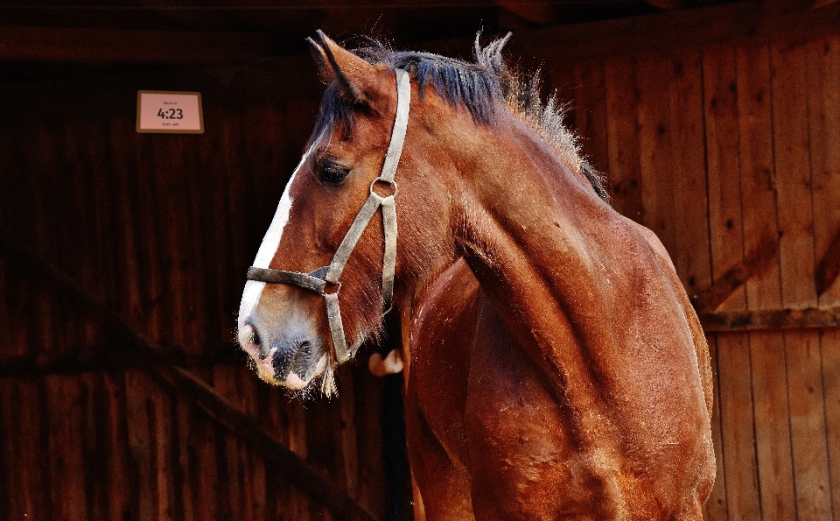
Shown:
4:23
